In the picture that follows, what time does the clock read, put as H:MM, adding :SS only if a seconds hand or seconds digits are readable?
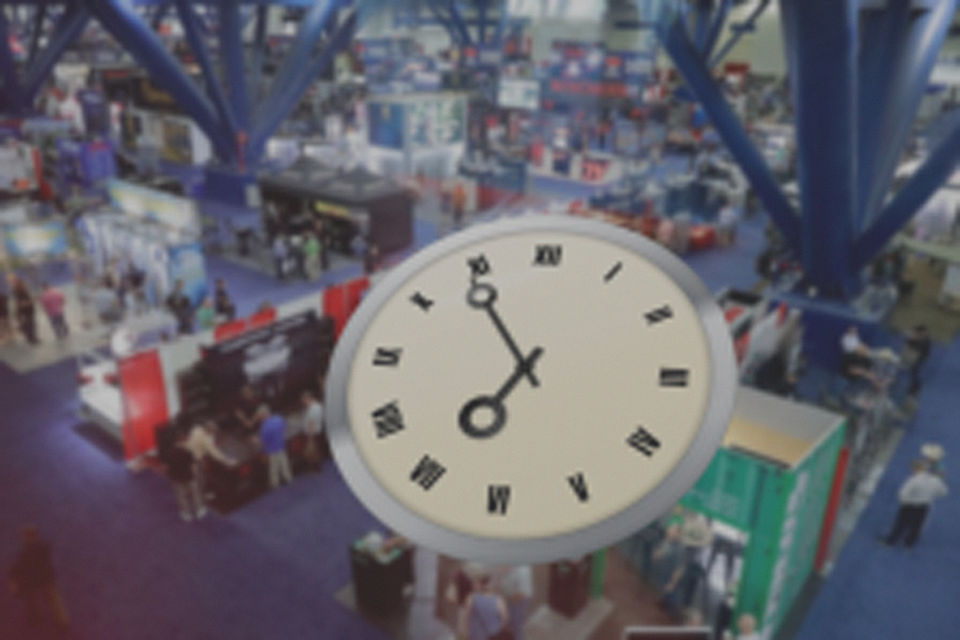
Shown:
6:54
